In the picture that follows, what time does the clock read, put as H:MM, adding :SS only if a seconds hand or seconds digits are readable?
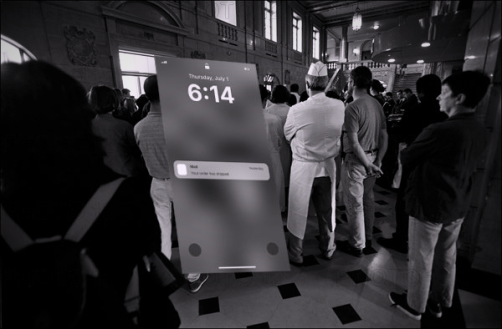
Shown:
6:14
